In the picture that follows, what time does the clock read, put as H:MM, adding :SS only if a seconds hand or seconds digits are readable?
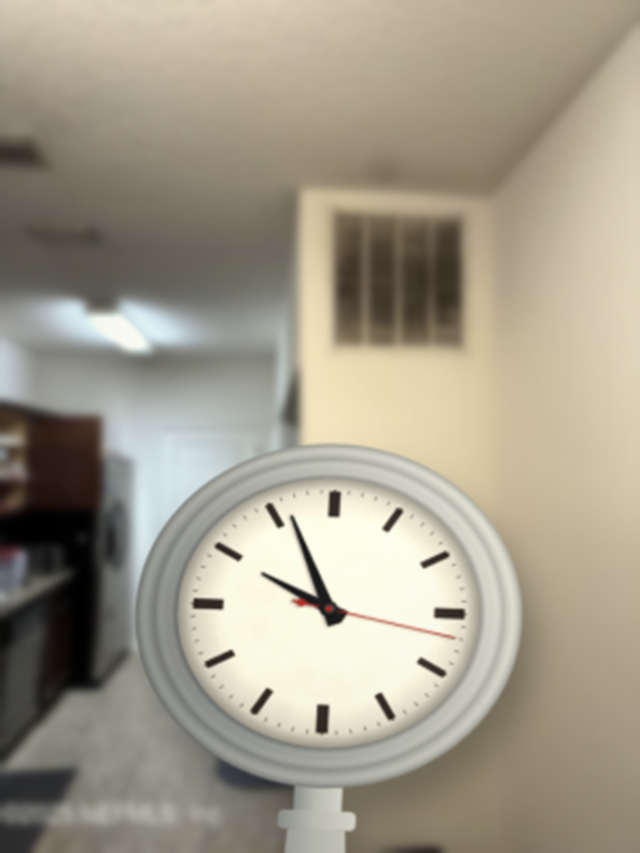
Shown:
9:56:17
